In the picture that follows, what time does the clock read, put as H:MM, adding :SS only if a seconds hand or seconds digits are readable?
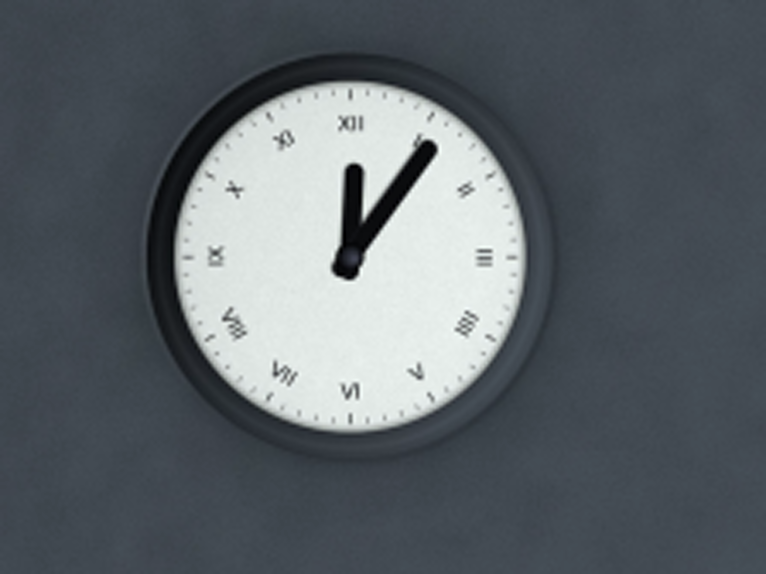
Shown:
12:06
